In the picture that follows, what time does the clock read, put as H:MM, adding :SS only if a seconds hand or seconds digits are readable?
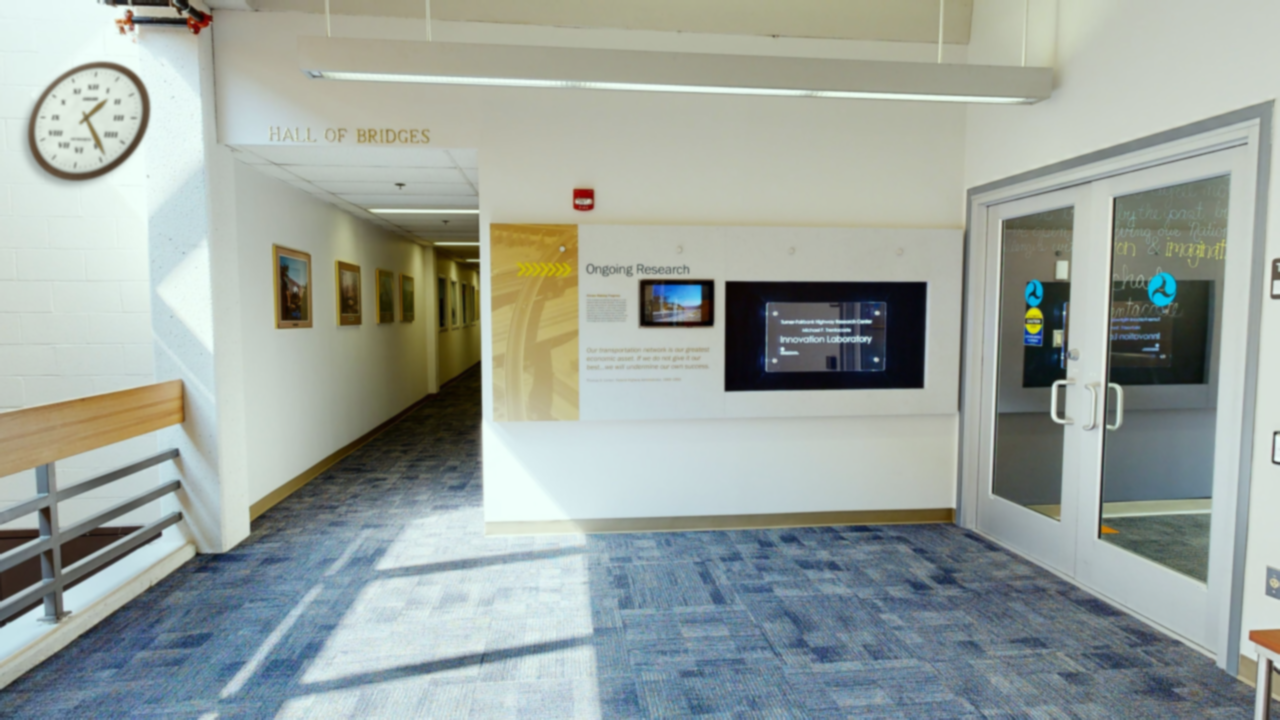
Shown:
1:24
